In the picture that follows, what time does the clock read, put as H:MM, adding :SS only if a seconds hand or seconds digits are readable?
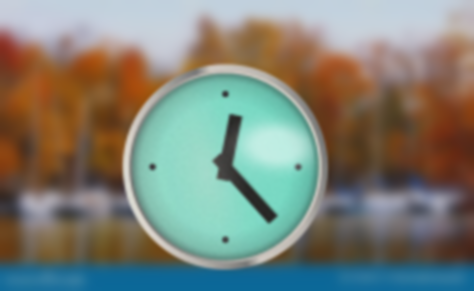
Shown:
12:23
